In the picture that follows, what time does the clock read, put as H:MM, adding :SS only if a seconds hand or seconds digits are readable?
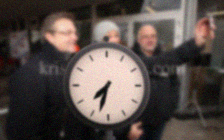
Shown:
7:33
